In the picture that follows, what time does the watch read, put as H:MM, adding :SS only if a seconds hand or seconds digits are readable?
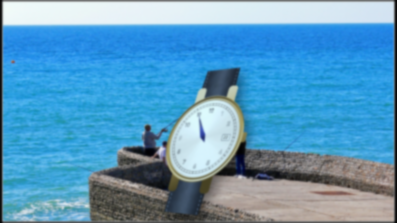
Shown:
10:55
